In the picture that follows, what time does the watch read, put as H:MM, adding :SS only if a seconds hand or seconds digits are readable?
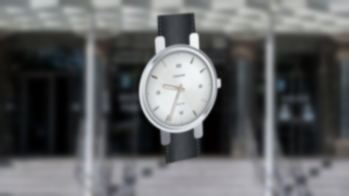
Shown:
9:34
